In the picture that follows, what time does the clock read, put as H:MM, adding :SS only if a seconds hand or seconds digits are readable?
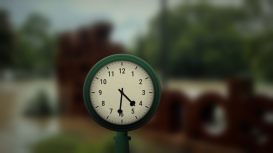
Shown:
4:31
